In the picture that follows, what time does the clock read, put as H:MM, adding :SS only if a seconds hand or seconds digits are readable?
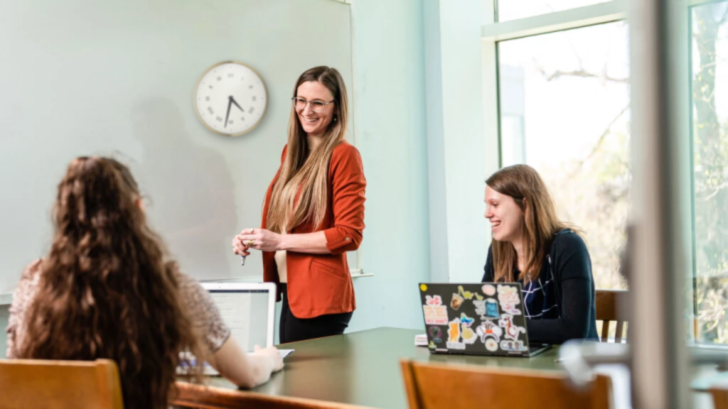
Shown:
4:32
